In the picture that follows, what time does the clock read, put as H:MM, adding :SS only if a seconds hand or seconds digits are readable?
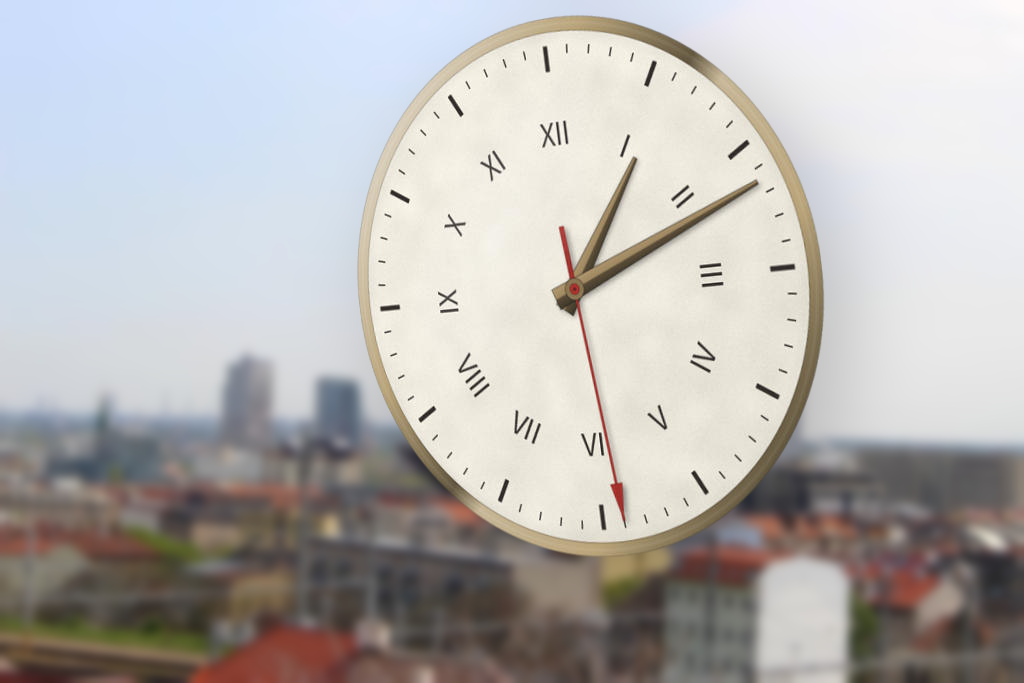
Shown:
1:11:29
